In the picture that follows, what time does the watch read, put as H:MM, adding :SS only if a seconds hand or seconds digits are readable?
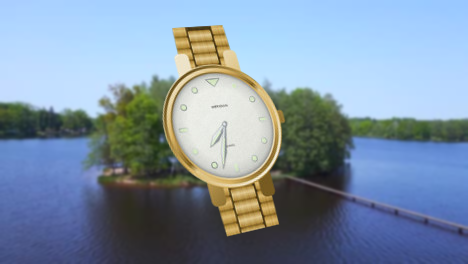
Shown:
7:33
